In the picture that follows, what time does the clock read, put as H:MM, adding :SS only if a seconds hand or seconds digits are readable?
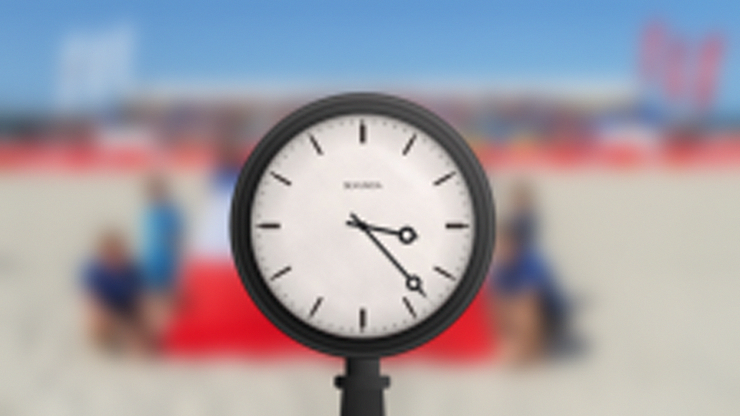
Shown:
3:23
